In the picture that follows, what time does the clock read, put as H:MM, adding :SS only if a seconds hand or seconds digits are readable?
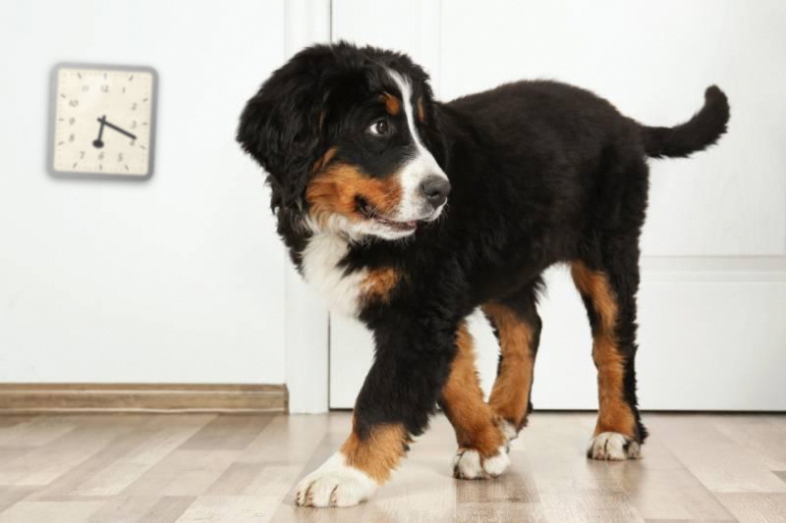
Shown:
6:19
